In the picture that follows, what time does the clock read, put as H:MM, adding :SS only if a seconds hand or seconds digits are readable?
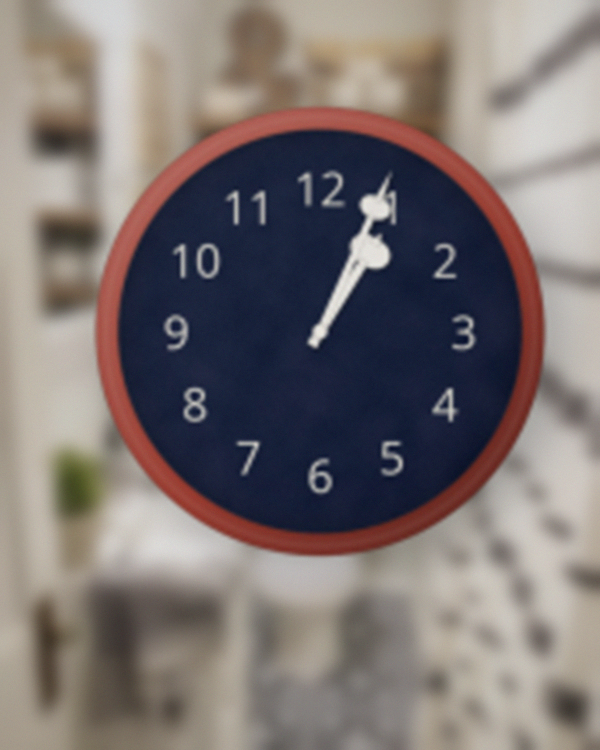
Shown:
1:04
